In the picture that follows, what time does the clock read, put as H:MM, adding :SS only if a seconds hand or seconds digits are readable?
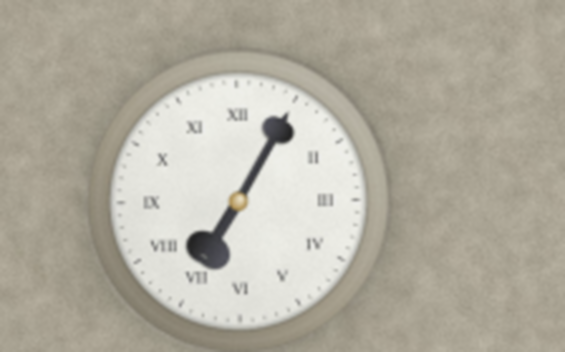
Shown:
7:05
